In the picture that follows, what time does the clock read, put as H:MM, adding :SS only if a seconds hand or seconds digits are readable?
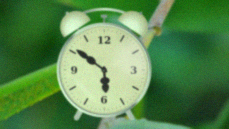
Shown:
5:51
